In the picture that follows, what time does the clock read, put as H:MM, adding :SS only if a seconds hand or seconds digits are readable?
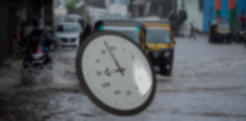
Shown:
8:58
